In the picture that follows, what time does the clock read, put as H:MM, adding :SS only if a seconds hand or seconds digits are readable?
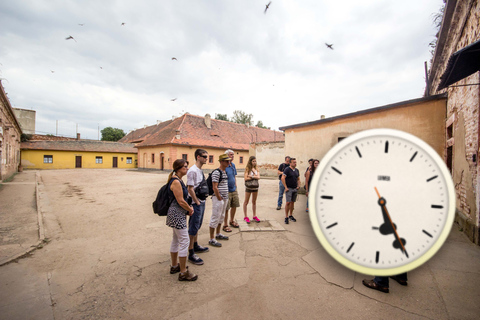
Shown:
5:25:25
